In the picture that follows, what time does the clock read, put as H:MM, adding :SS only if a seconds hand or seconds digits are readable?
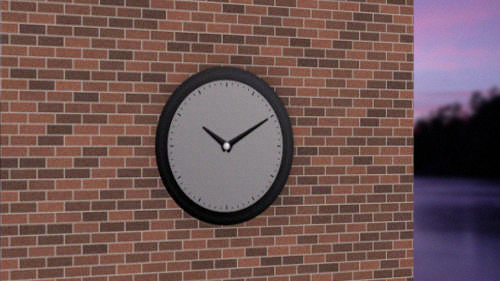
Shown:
10:10
